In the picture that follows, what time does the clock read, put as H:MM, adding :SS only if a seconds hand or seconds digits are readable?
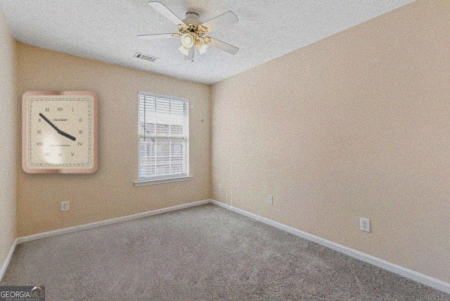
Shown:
3:52
